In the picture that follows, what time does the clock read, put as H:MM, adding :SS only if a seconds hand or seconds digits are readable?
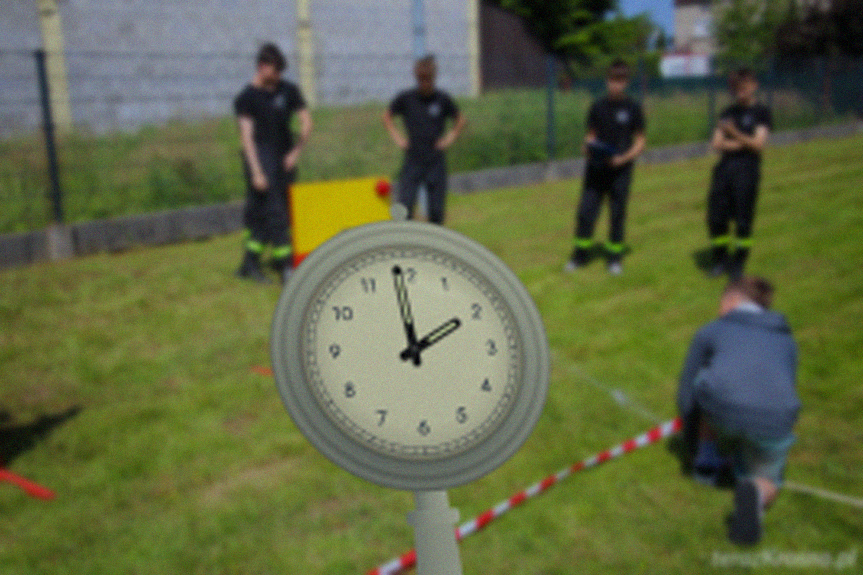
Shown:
1:59
